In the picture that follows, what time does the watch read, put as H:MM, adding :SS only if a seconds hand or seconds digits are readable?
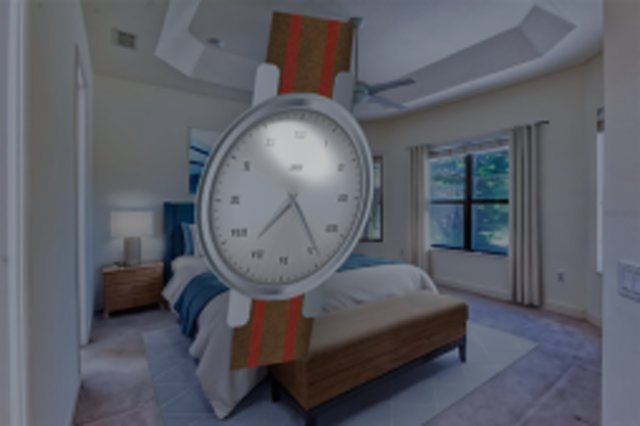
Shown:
7:24
